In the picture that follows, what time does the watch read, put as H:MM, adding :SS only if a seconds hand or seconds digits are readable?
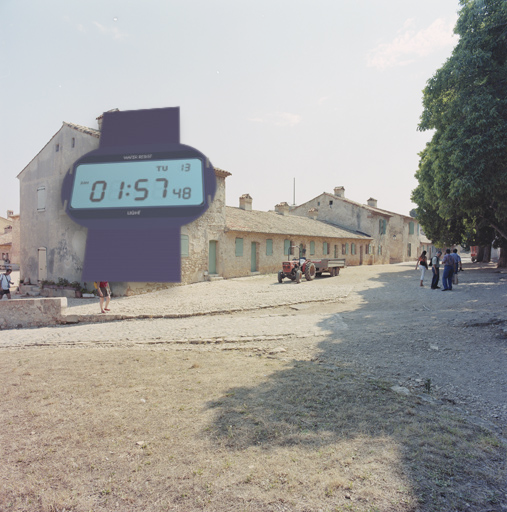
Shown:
1:57:48
